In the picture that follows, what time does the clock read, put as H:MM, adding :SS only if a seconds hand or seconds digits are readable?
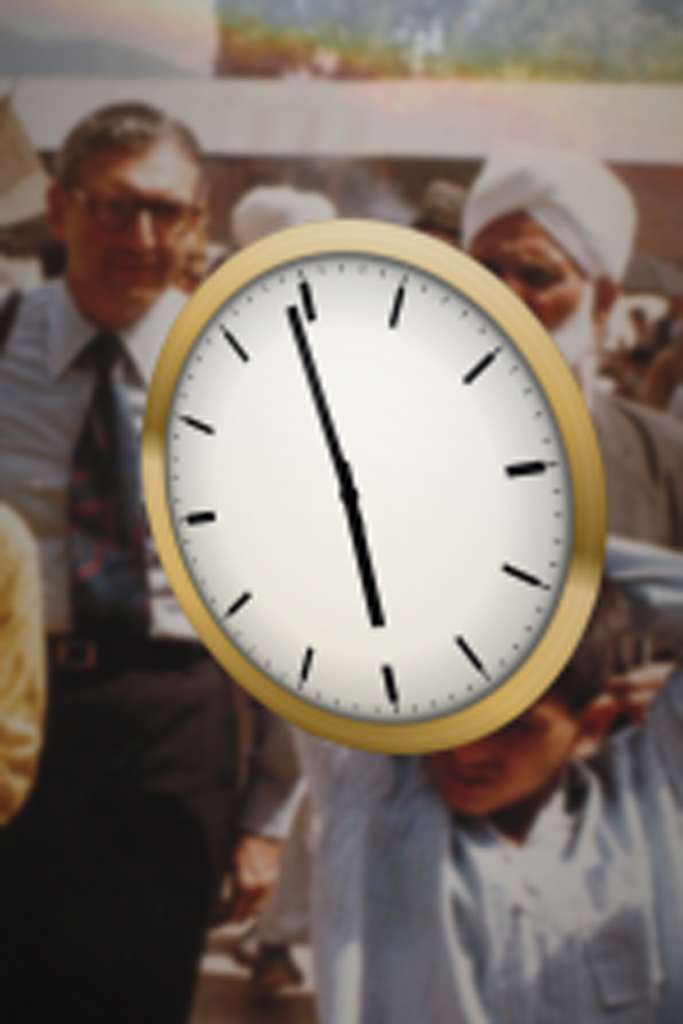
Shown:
5:59
